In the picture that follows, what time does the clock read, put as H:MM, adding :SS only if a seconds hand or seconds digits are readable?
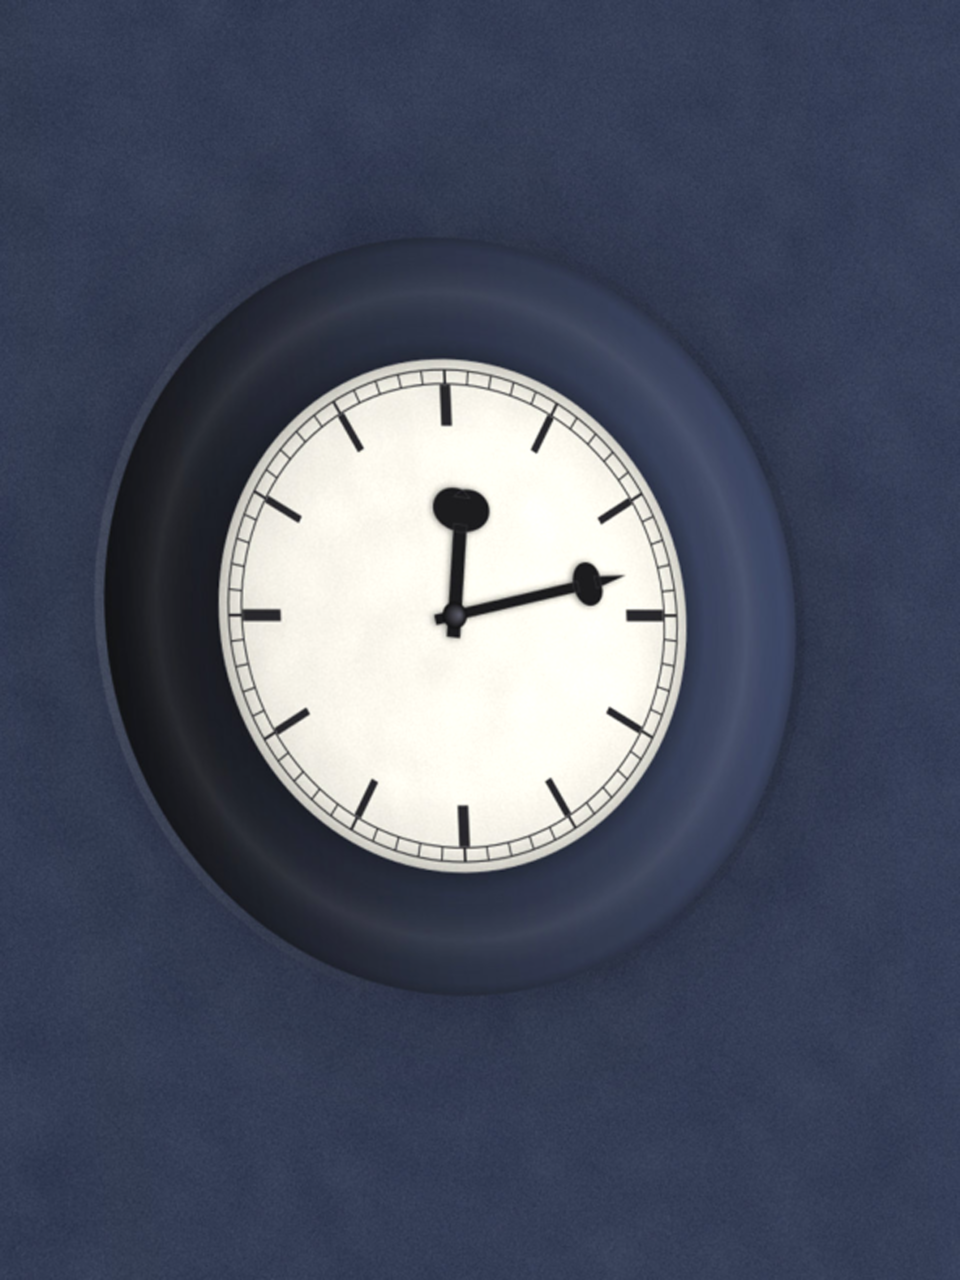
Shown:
12:13
